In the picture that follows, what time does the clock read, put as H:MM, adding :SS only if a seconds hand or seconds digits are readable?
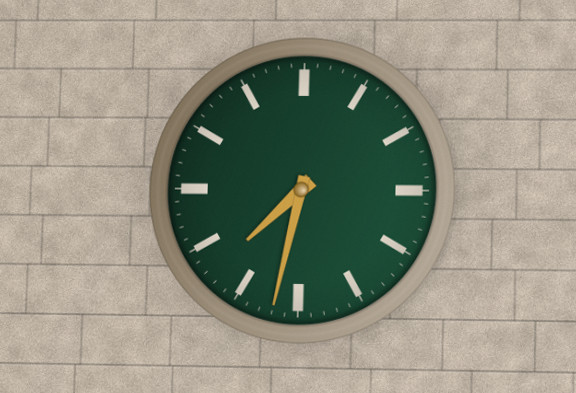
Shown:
7:32
